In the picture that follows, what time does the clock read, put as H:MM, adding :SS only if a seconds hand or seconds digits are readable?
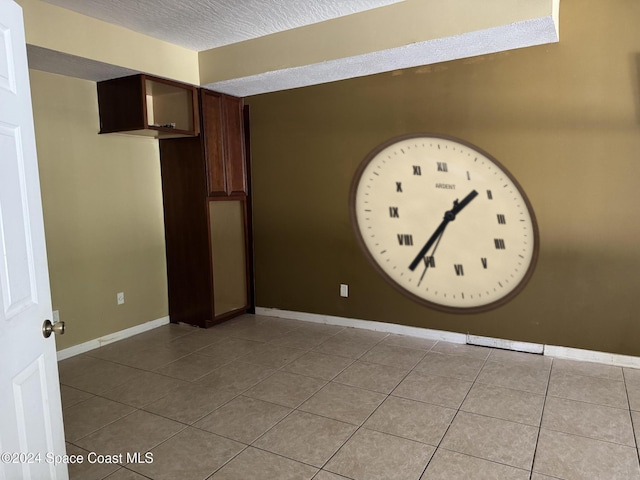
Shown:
1:36:35
